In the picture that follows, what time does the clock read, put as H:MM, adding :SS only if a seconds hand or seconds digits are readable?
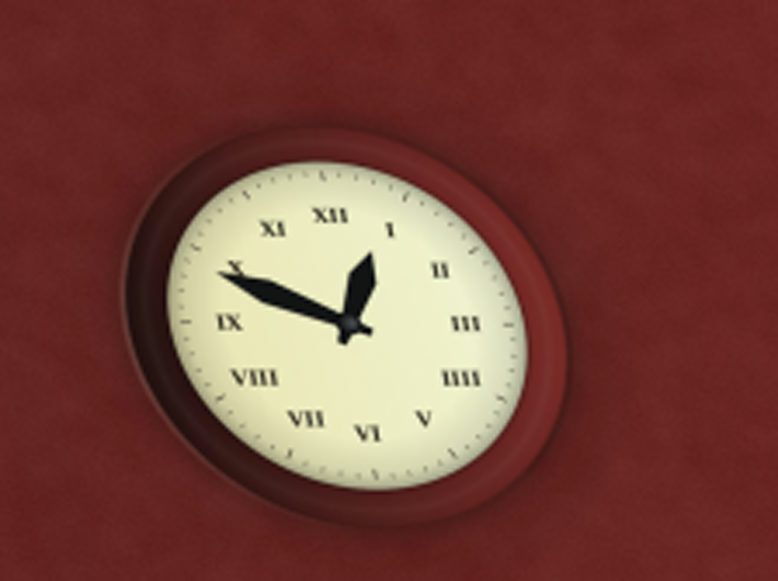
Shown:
12:49
